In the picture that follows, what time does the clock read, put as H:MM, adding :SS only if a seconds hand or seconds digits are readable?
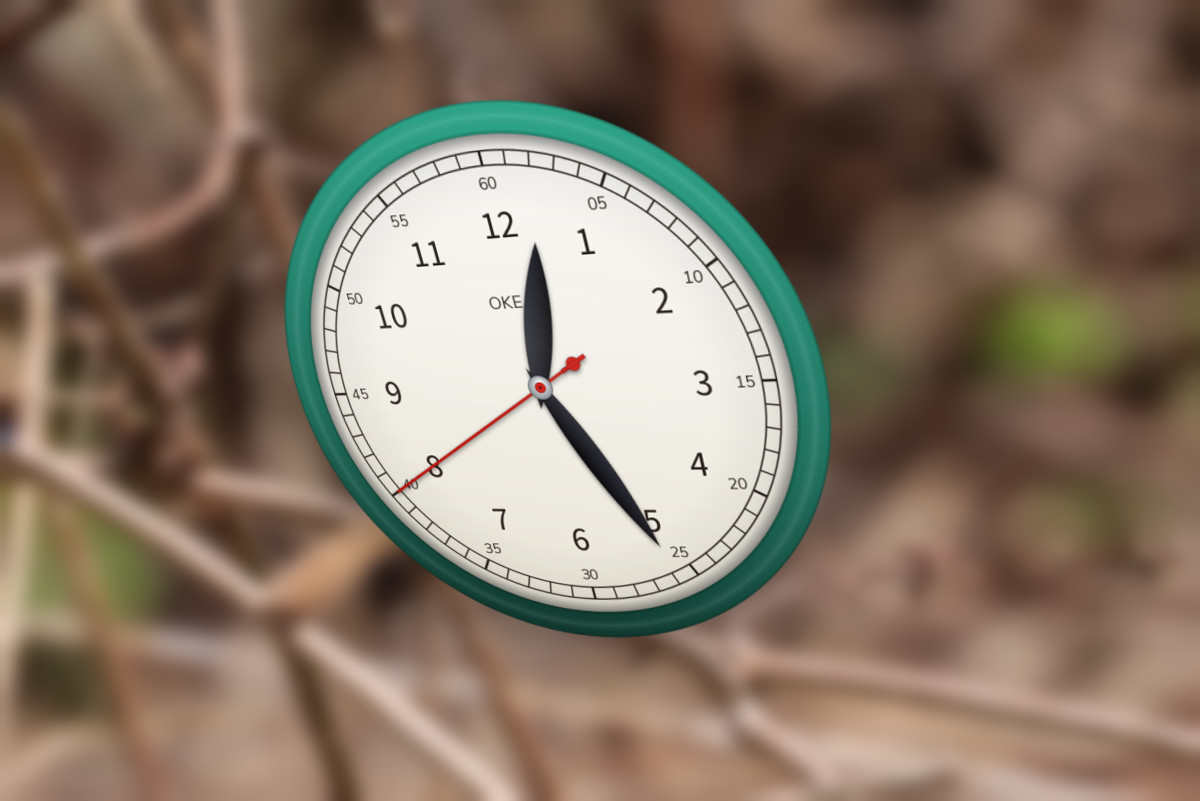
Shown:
12:25:40
